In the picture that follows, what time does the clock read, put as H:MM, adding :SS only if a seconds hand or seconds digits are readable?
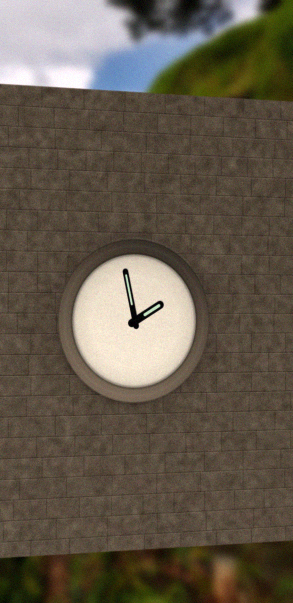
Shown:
1:58
